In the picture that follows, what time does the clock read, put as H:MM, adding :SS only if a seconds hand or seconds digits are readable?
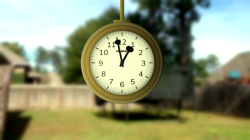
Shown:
12:58
